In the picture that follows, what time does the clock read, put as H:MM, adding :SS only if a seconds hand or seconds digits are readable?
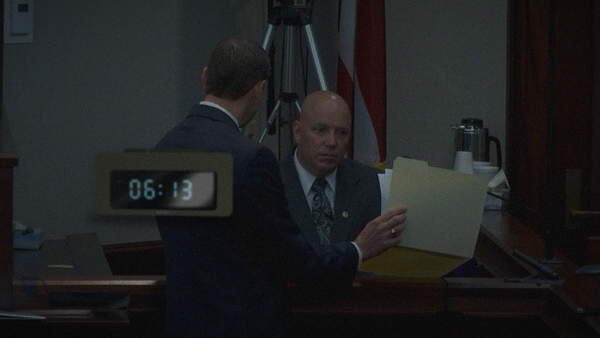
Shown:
6:13
